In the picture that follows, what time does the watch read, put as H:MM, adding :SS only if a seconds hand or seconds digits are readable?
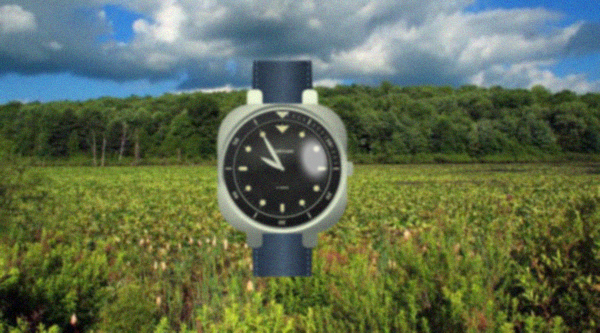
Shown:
9:55
